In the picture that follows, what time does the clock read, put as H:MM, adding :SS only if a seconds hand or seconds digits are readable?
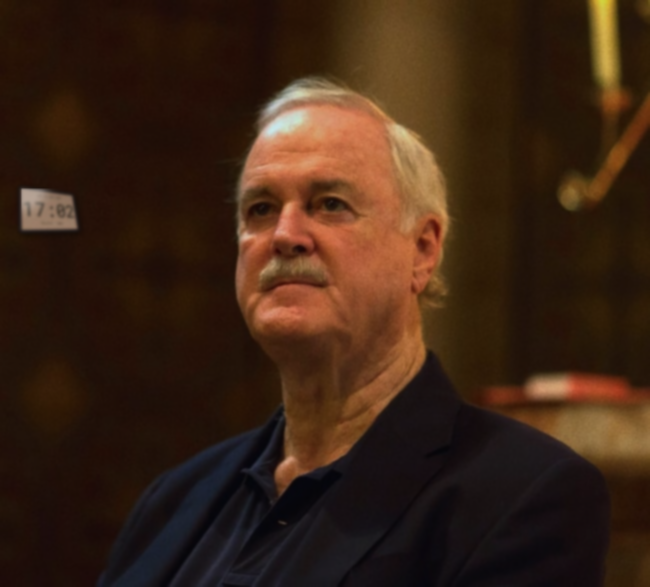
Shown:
17:02
